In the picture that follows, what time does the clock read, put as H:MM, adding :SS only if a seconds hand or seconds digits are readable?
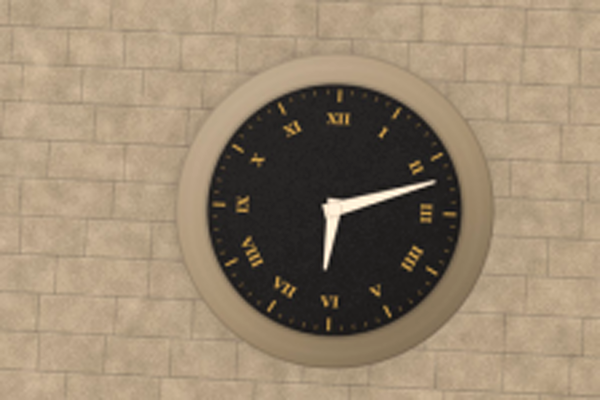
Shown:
6:12
